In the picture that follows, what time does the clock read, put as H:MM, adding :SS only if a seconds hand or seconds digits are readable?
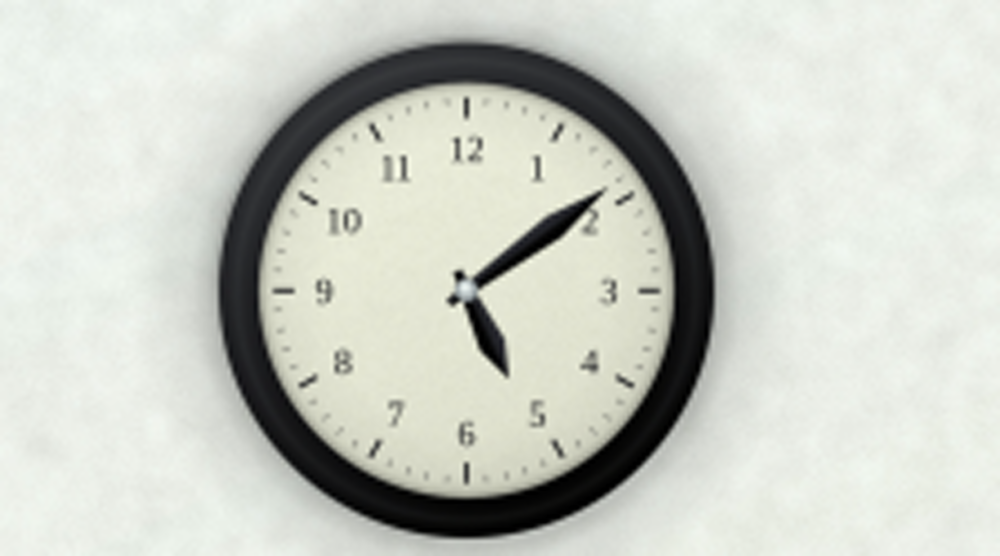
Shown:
5:09
